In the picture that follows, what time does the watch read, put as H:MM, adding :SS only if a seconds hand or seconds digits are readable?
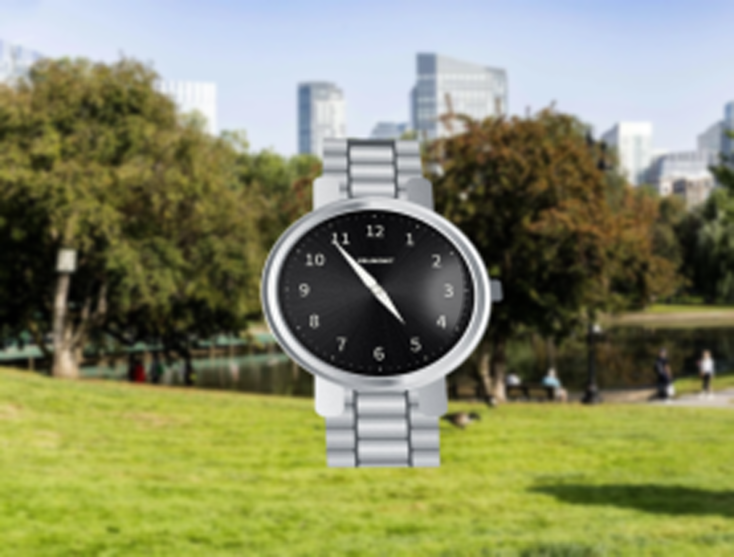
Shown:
4:54
